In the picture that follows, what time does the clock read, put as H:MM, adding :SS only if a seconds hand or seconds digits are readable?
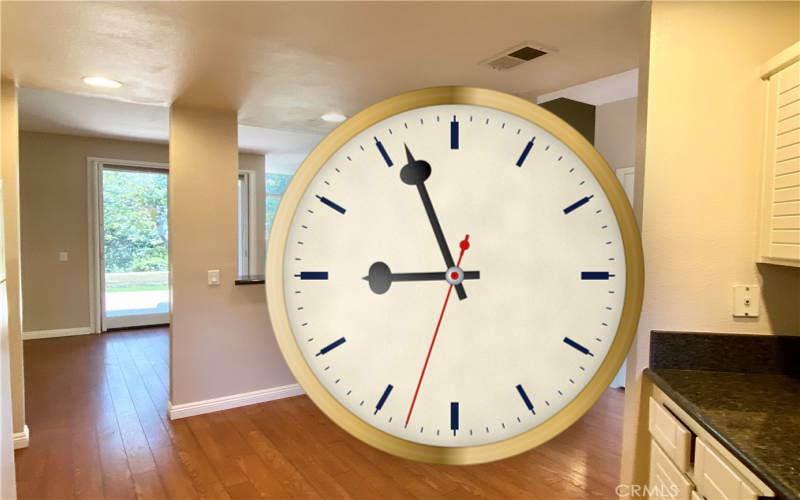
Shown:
8:56:33
